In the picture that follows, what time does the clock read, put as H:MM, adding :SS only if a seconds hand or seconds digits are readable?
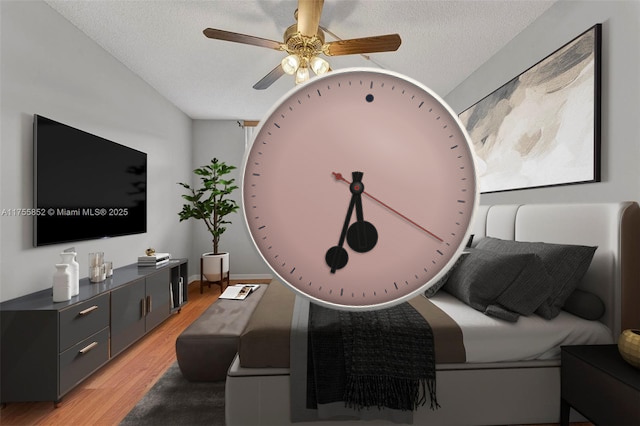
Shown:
5:31:19
